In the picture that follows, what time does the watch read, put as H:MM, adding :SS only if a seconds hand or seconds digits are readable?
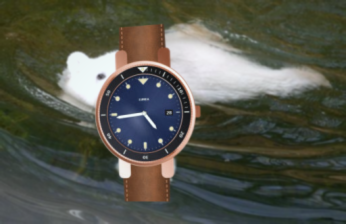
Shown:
4:44
